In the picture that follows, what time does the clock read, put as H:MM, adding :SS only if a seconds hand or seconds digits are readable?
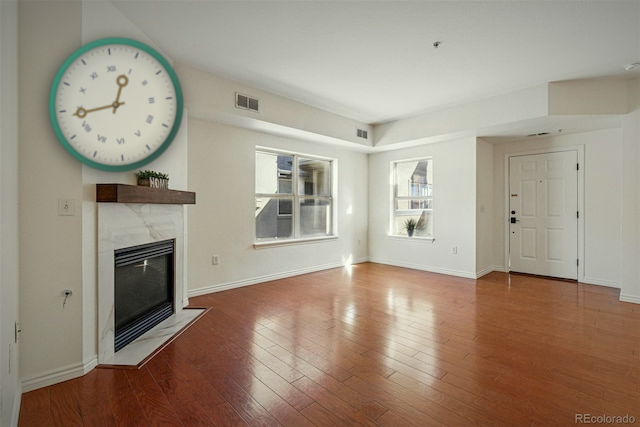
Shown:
12:44
